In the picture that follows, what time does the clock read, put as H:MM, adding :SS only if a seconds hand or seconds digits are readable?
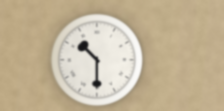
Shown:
10:30
